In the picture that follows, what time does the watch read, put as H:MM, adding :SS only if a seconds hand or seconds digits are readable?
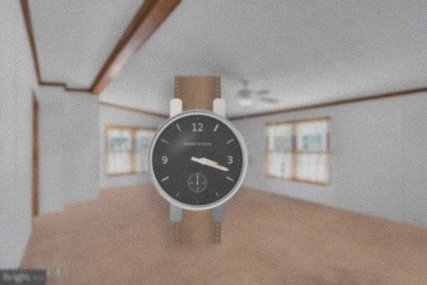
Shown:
3:18
